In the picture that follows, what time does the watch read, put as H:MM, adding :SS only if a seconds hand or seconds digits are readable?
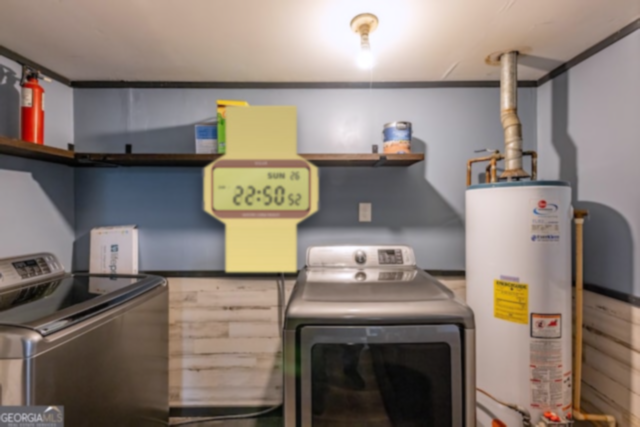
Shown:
22:50:52
